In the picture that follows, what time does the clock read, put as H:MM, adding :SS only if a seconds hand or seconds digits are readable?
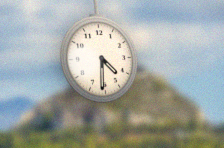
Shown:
4:31
